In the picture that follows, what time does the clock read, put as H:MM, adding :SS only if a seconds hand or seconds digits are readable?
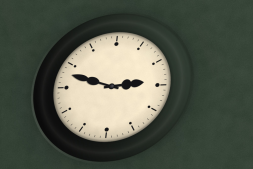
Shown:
2:48
